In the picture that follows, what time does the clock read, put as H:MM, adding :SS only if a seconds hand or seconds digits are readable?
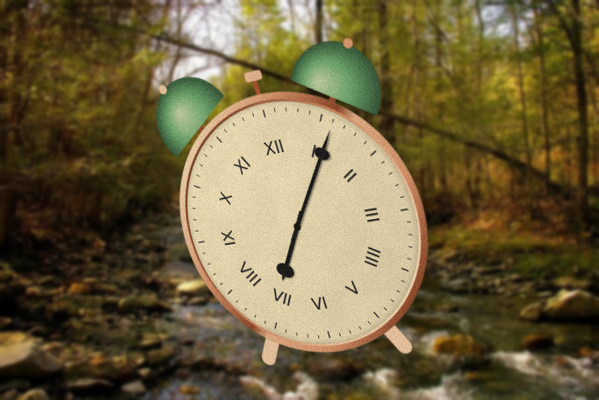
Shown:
7:06
